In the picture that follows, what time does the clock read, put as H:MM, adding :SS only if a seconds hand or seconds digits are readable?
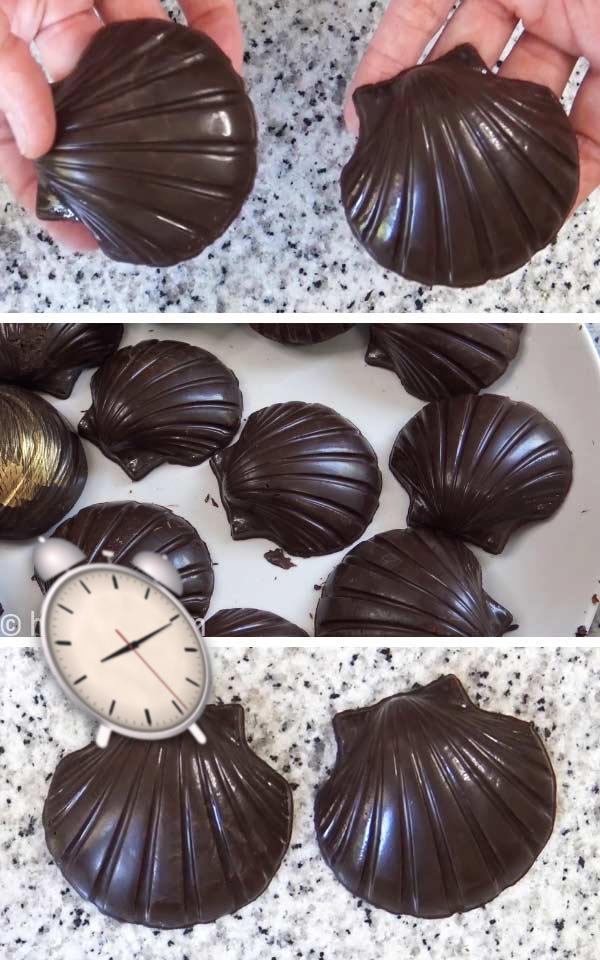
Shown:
8:10:24
